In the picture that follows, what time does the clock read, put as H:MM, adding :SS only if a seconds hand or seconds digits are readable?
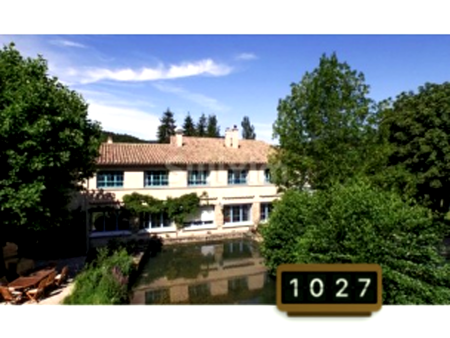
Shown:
10:27
